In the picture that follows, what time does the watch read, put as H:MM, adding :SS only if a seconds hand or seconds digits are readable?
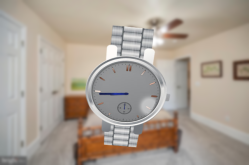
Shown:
8:44
